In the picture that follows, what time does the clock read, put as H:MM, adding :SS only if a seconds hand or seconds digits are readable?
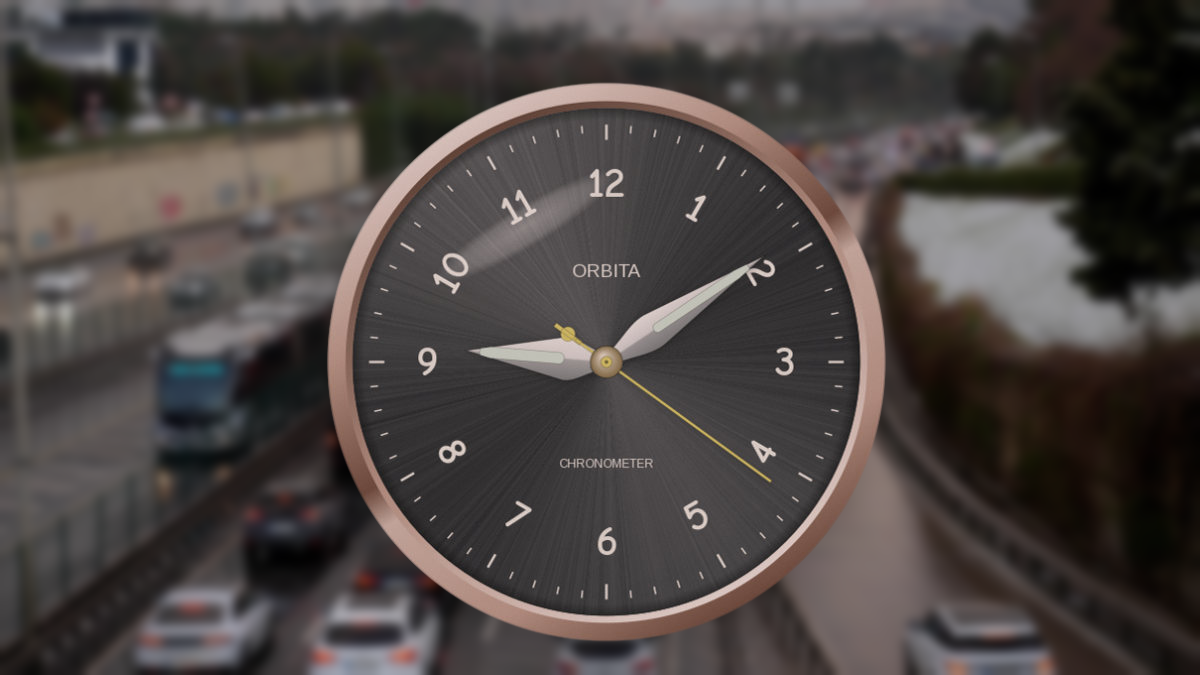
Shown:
9:09:21
